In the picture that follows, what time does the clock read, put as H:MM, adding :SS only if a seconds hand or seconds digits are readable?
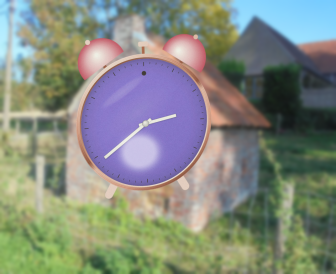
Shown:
2:39
